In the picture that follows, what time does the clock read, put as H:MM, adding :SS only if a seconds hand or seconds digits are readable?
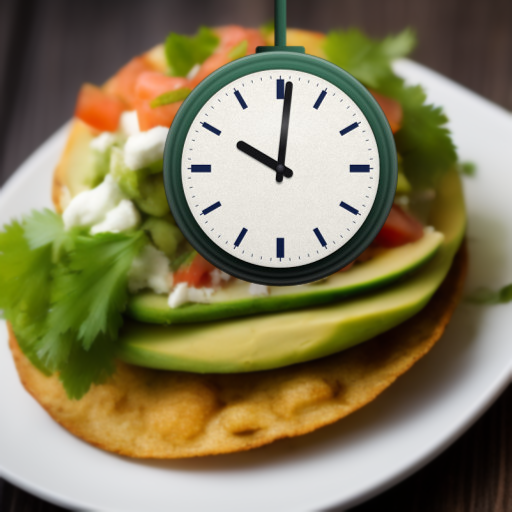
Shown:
10:01
